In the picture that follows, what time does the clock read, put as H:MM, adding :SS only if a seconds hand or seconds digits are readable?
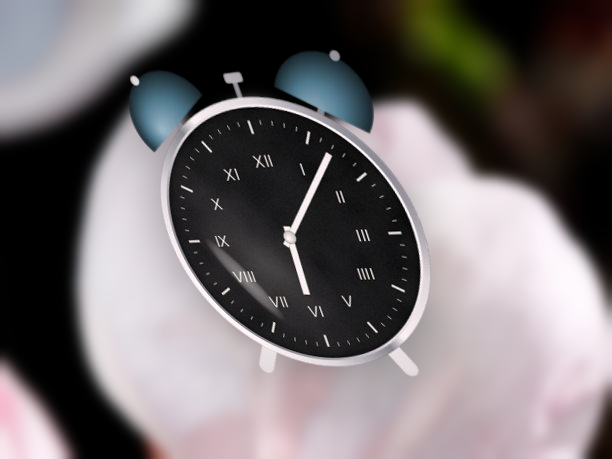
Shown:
6:07
